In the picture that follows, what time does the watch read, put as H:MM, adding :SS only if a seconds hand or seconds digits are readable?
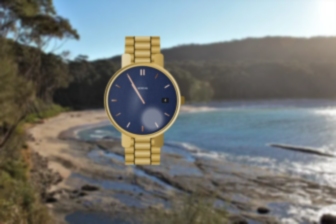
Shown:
10:55
